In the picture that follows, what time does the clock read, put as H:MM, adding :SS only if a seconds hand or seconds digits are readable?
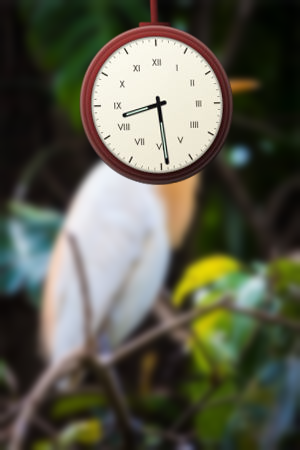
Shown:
8:29
